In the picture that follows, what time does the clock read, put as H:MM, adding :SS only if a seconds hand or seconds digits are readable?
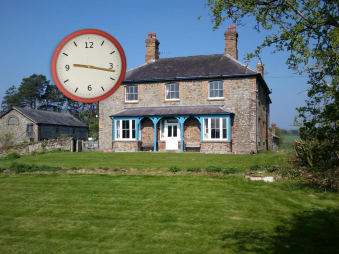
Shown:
9:17
